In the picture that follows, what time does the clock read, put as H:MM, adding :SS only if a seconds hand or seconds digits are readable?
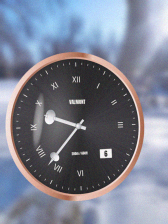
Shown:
9:37
